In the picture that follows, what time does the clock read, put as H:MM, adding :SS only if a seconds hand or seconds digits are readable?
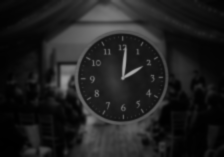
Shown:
2:01
